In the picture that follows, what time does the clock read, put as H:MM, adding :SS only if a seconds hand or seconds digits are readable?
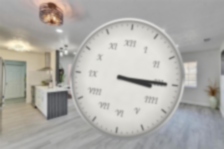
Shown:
3:15
